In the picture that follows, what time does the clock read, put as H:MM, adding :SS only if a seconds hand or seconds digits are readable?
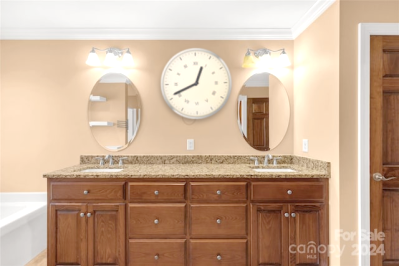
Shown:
12:41
